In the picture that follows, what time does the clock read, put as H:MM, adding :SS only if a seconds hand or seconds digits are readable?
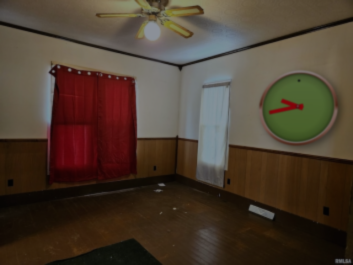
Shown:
9:43
